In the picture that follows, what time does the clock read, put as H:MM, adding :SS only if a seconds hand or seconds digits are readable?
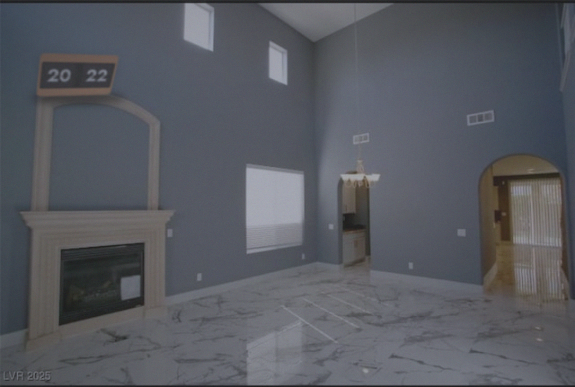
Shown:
20:22
